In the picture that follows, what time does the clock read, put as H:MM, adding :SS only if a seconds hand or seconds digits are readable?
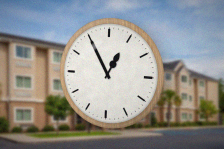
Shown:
12:55
